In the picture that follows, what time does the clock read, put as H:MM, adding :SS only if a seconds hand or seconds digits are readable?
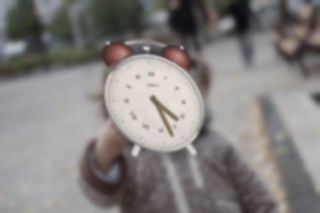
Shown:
4:27
